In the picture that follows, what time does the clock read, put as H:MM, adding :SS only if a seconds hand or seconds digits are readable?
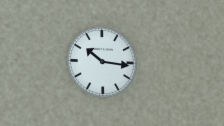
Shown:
10:16
